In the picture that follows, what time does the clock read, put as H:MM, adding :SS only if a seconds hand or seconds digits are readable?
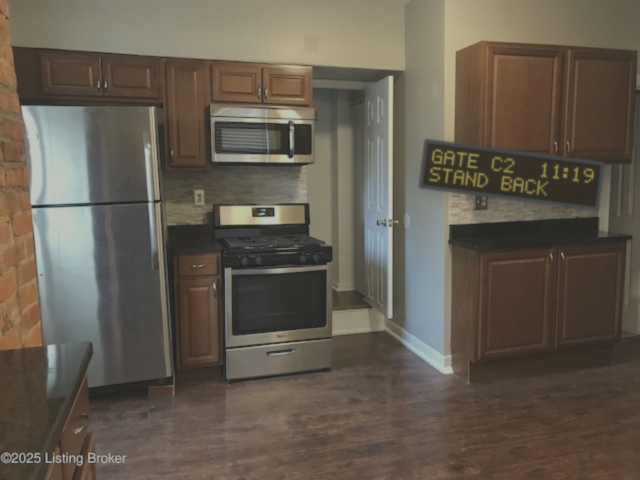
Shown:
11:19
